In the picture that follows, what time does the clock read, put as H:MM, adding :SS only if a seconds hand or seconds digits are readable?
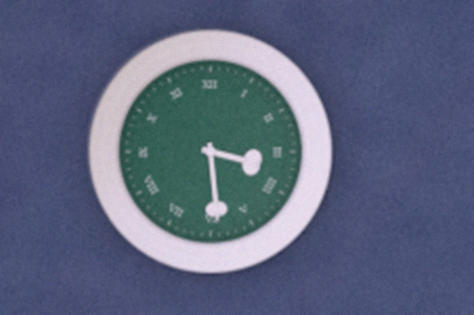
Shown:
3:29
